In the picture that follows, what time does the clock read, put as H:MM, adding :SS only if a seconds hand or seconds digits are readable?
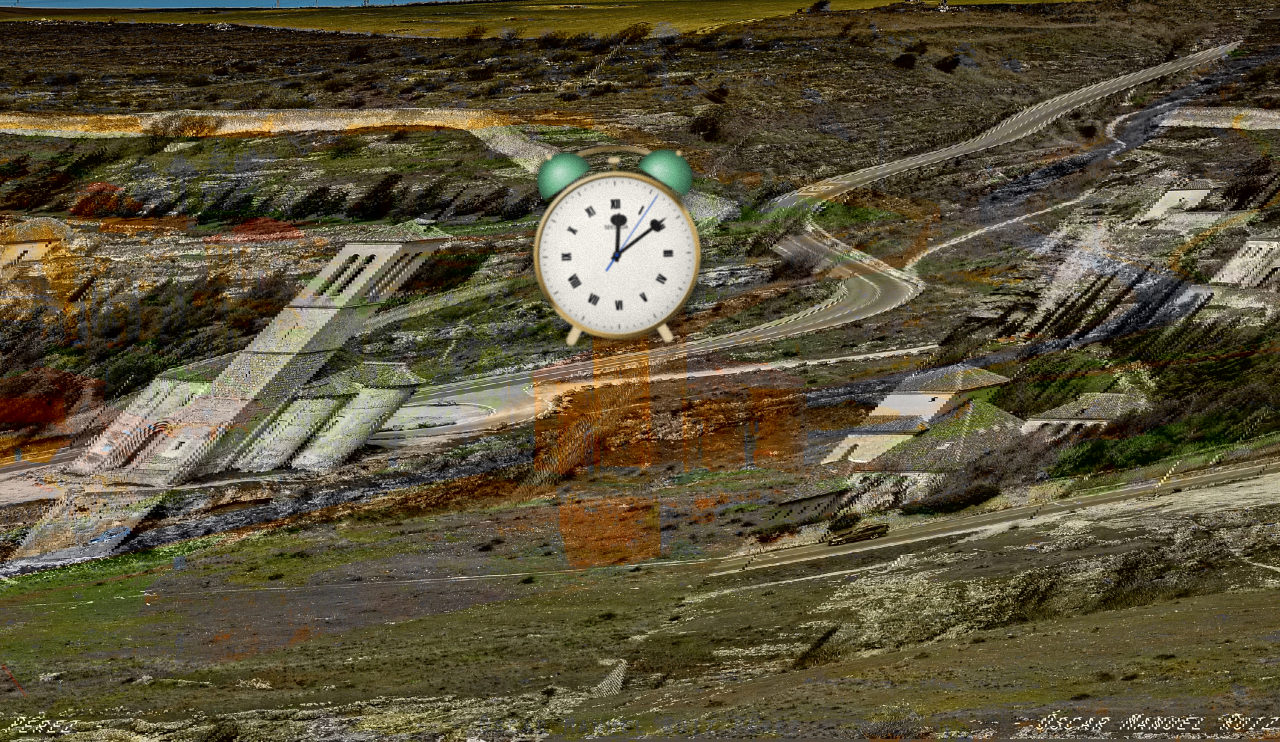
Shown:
12:09:06
